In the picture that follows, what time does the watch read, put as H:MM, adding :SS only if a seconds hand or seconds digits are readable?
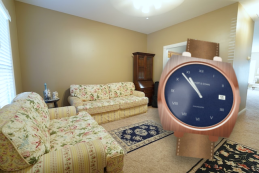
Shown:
10:53
